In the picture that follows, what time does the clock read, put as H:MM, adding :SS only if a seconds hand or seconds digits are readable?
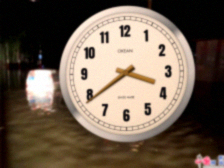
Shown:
3:39
